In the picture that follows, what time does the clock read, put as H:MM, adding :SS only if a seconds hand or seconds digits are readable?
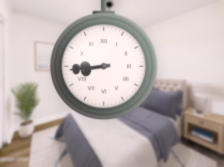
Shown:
8:44
